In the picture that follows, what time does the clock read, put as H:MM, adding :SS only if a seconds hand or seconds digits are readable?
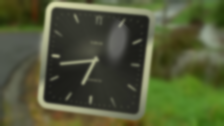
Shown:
6:43
